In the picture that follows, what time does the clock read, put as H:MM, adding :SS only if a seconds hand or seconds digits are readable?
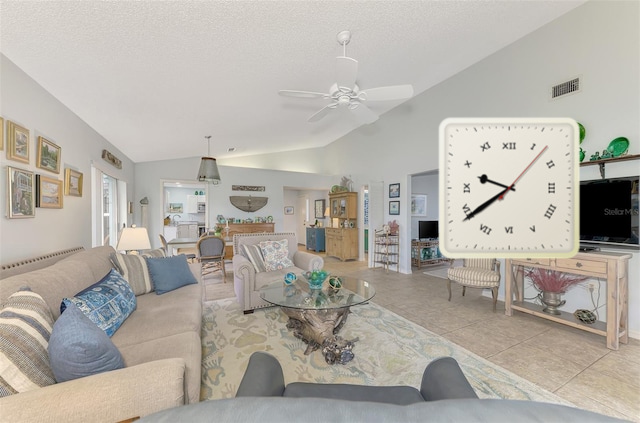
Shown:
9:39:07
